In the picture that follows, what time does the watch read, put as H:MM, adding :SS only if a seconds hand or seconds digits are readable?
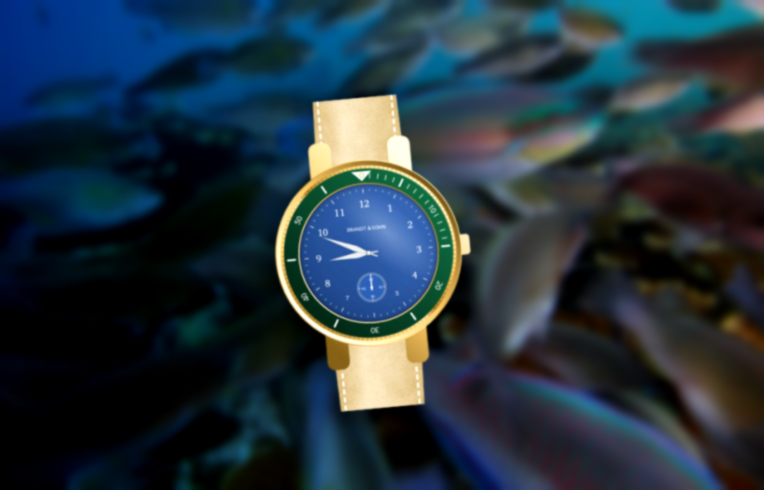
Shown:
8:49
